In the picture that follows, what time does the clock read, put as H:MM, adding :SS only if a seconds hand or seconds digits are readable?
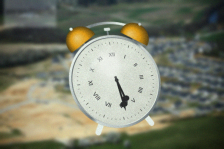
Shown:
5:29
